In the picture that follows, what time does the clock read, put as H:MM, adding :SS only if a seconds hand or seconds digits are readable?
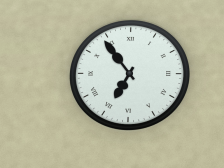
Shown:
6:54
